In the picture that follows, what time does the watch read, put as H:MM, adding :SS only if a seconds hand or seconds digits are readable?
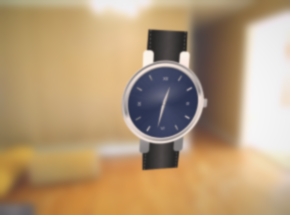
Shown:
12:32
